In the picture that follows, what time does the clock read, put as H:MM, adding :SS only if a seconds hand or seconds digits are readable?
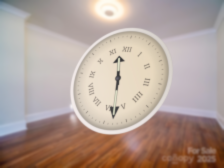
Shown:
11:28
